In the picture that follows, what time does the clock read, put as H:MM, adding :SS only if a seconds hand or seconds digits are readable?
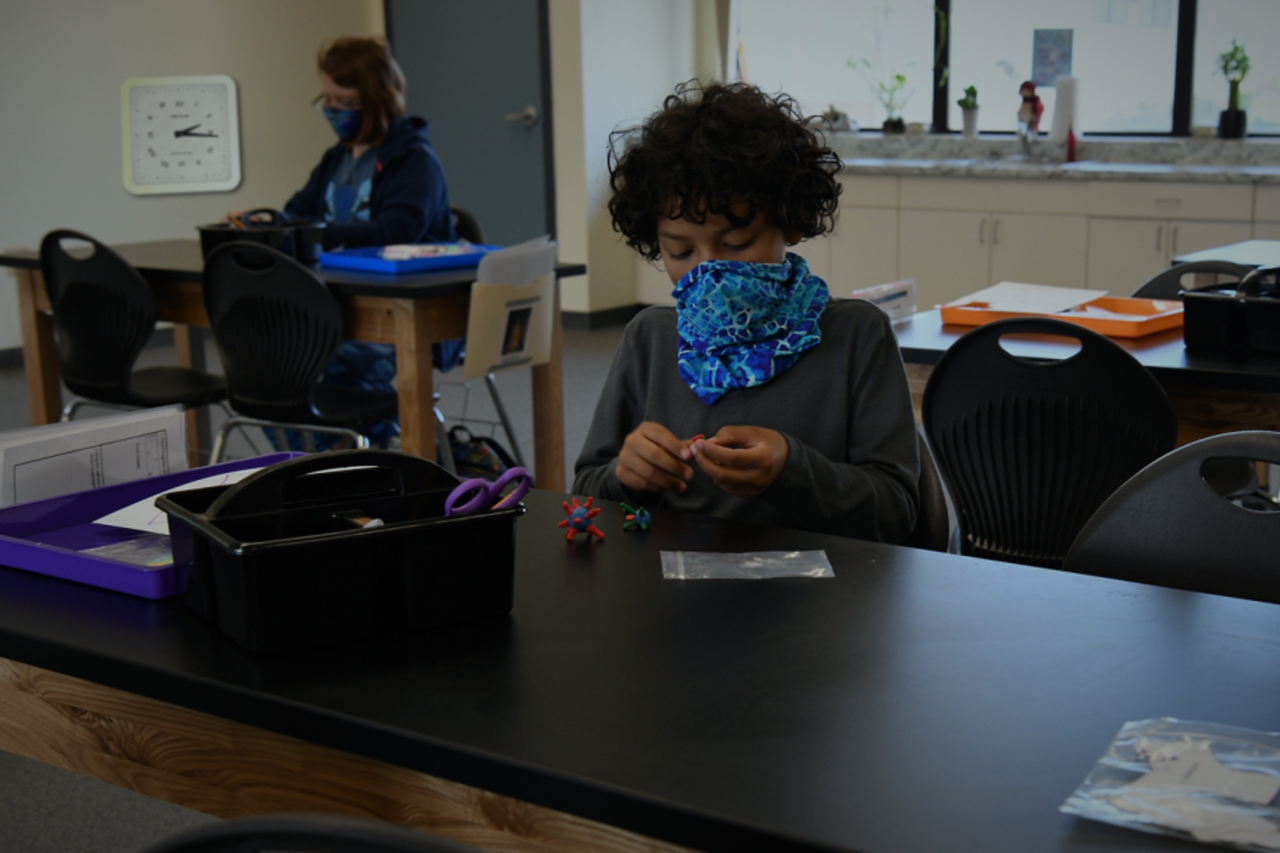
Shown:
2:16
